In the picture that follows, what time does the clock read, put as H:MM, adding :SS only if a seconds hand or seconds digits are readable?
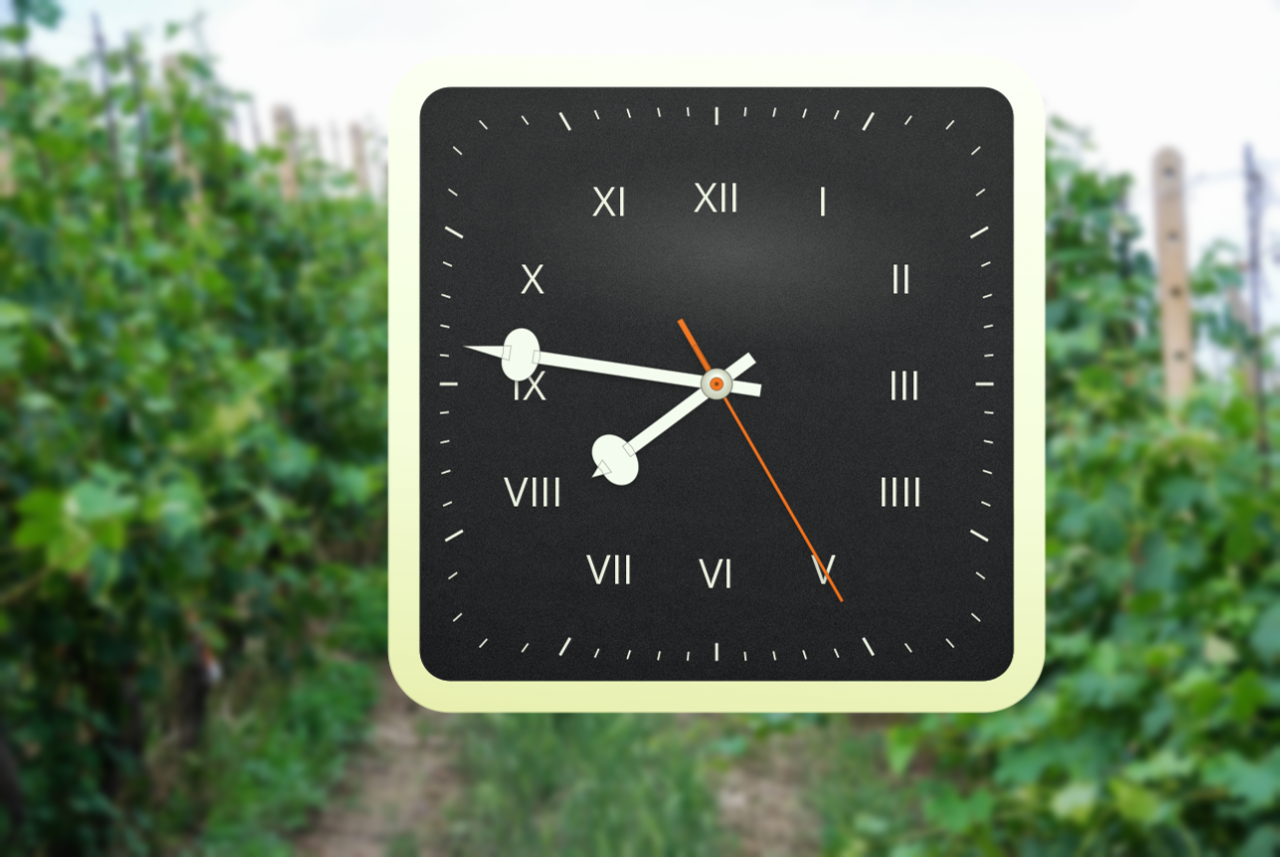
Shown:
7:46:25
